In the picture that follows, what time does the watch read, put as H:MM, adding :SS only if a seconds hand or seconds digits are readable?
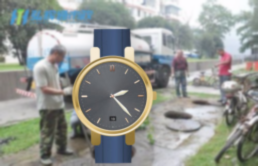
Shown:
2:23
